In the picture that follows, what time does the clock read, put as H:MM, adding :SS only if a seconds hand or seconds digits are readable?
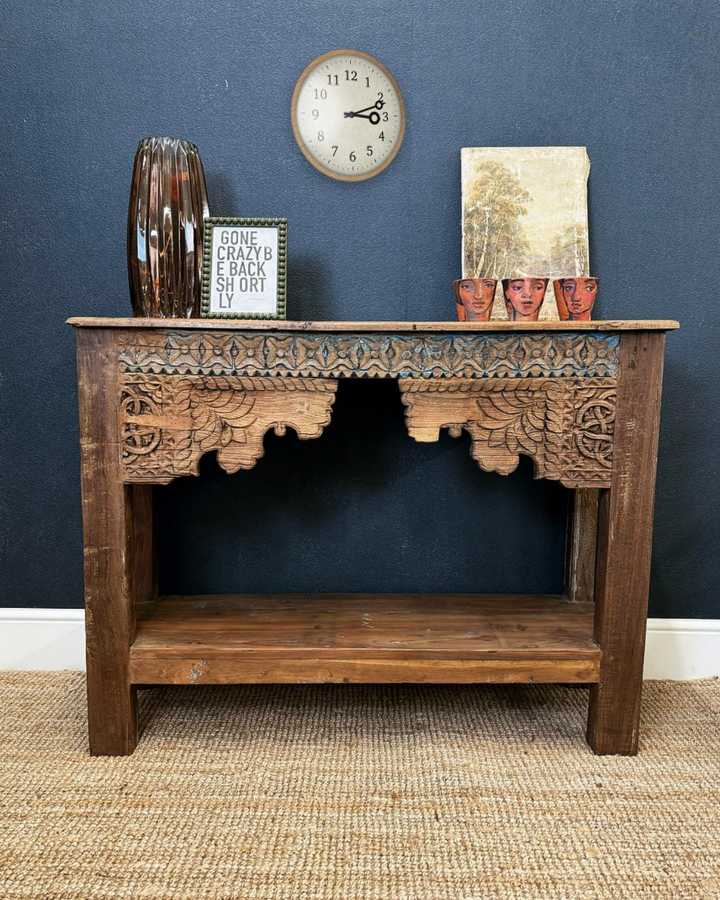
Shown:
3:12
